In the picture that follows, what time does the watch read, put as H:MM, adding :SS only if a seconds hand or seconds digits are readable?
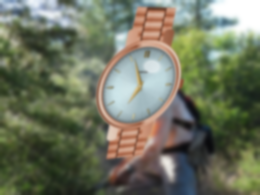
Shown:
6:56
